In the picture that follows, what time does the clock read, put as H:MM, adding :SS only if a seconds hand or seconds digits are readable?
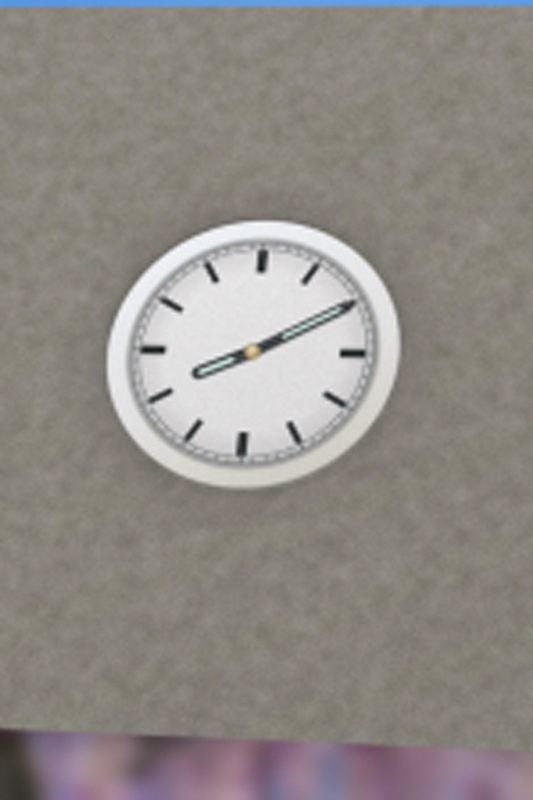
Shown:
8:10
